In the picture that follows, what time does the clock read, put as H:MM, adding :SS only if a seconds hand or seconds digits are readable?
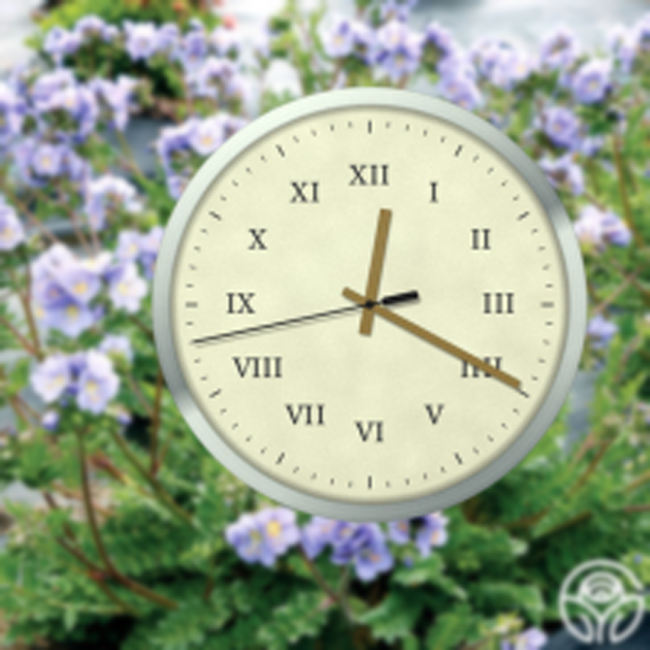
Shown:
12:19:43
